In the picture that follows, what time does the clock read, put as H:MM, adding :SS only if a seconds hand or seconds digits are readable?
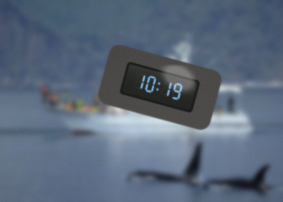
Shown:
10:19
